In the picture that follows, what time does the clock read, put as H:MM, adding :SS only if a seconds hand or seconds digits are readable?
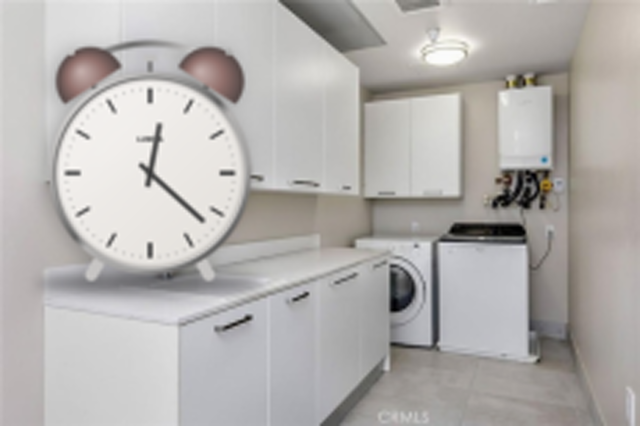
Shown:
12:22
